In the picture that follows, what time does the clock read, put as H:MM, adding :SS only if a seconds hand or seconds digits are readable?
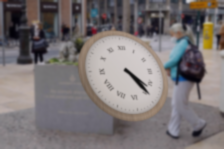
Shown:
4:24
